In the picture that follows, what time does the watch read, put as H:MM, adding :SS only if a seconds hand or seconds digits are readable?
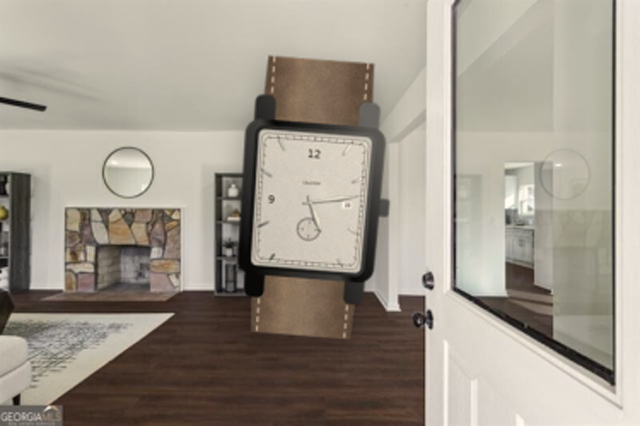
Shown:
5:13
